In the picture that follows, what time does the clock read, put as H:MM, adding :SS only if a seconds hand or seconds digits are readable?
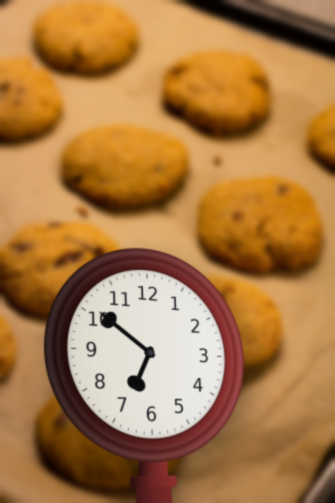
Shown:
6:51
